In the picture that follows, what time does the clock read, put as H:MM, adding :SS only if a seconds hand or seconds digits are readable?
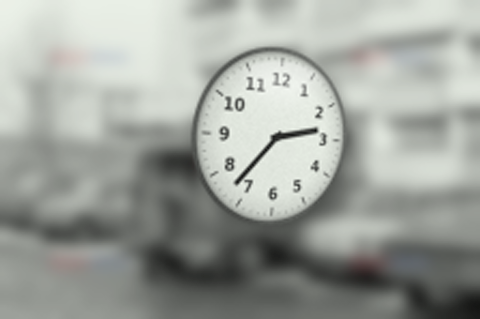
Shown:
2:37
